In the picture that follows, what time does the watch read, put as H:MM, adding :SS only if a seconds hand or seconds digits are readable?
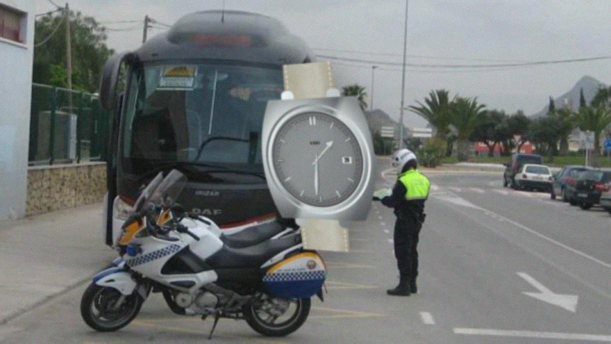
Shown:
1:31
